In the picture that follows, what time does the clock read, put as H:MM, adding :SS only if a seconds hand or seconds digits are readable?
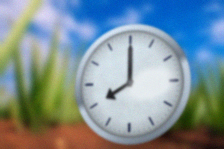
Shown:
8:00
